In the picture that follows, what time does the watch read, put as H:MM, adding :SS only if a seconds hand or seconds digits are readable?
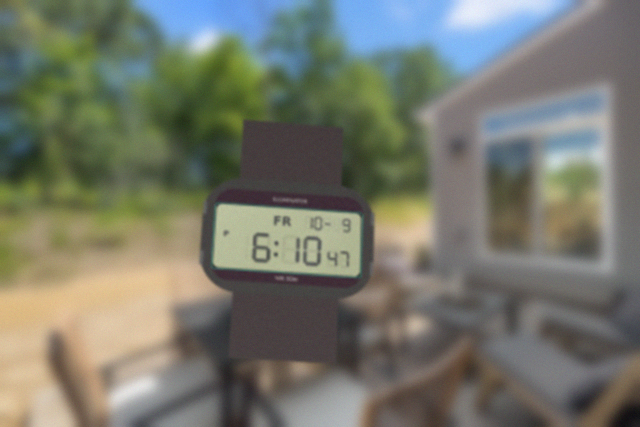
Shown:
6:10:47
